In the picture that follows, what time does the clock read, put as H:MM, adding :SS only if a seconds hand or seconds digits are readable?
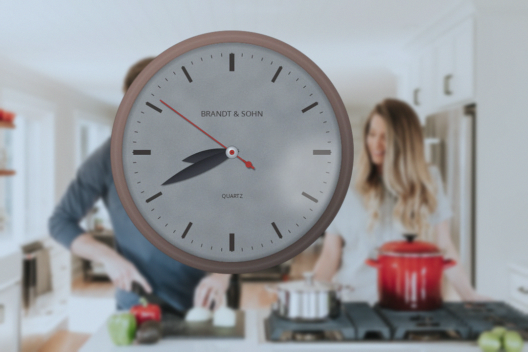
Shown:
8:40:51
